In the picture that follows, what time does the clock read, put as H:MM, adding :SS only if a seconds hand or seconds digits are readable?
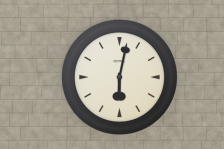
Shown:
6:02
